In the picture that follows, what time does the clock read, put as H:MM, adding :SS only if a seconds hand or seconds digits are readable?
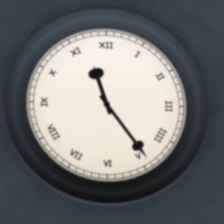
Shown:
11:24
